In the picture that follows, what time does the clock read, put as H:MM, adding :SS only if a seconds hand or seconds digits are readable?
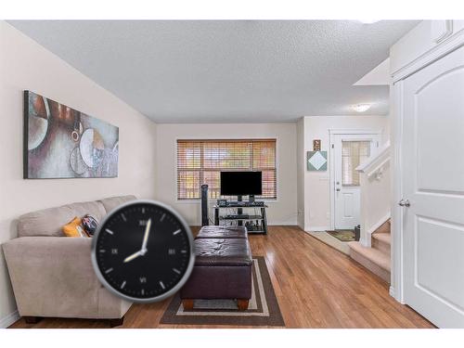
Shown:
8:02
